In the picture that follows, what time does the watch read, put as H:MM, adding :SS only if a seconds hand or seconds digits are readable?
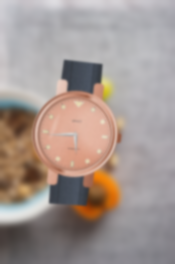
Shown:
5:44
